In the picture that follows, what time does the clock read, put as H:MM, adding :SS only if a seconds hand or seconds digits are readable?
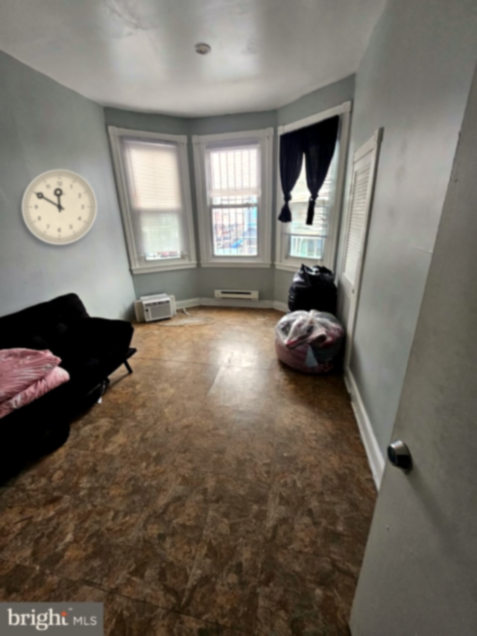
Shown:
11:50
